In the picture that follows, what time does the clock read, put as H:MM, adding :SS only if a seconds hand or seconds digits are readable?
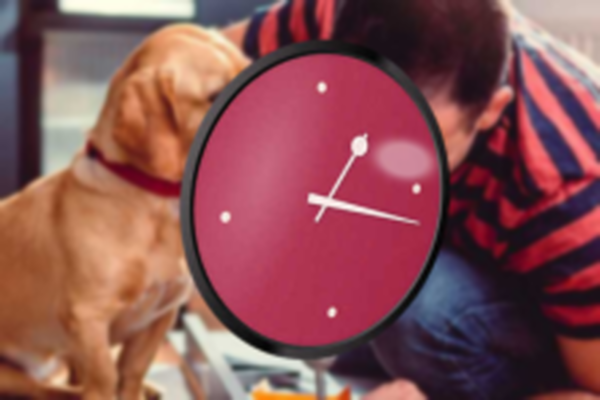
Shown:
1:18
